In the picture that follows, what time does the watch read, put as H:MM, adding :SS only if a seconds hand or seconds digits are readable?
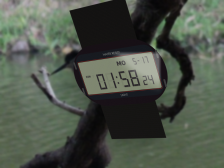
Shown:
1:58:24
